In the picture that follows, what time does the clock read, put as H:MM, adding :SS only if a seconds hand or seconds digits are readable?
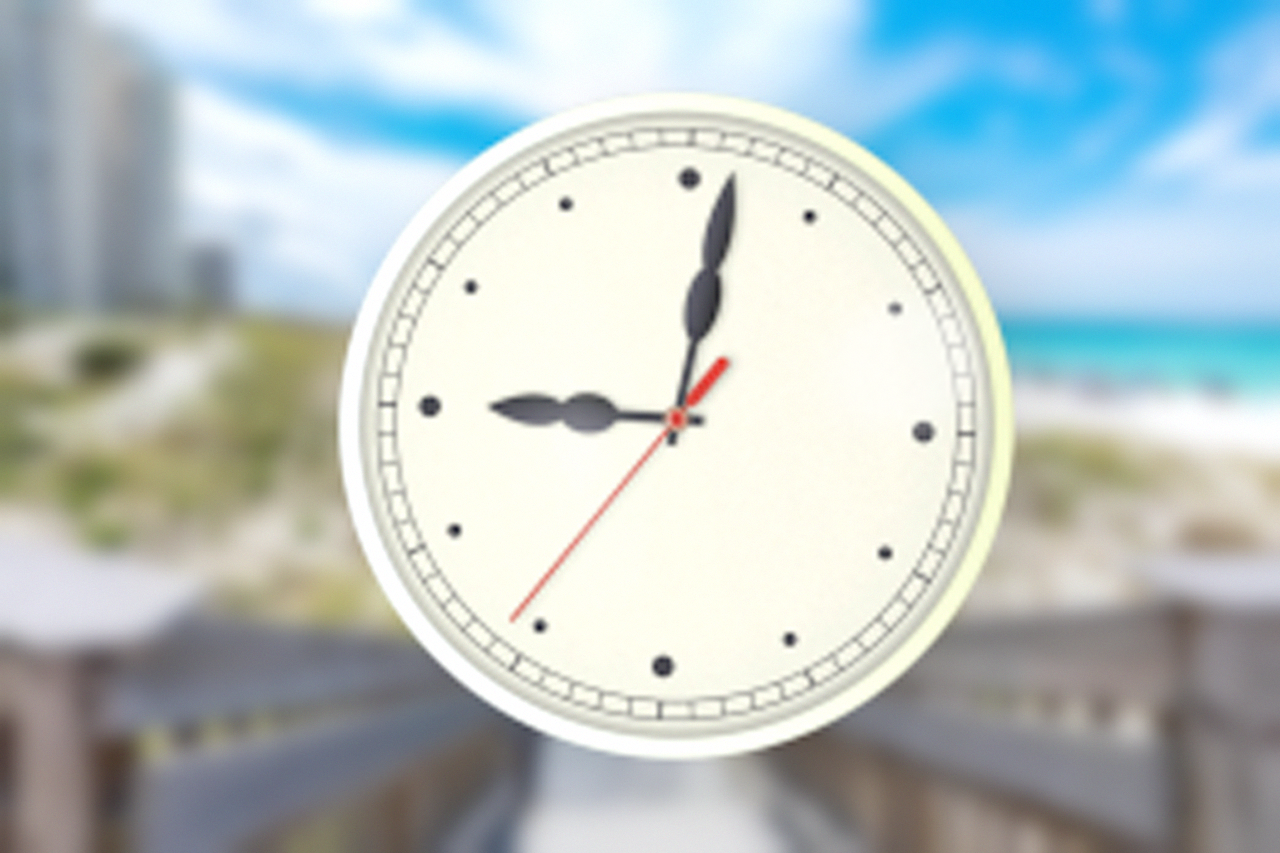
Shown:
9:01:36
